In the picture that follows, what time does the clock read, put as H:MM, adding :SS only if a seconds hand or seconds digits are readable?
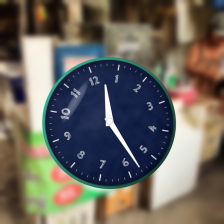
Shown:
12:28
